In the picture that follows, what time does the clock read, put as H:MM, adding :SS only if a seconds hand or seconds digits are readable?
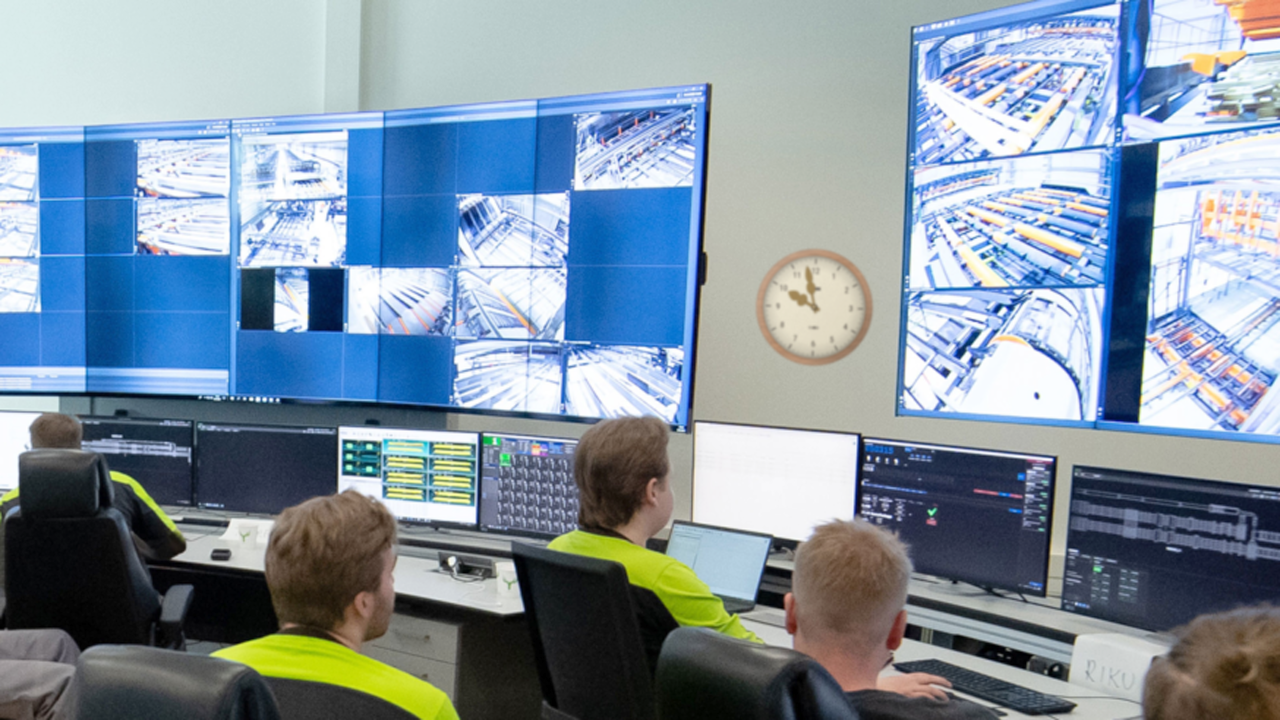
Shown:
9:58
